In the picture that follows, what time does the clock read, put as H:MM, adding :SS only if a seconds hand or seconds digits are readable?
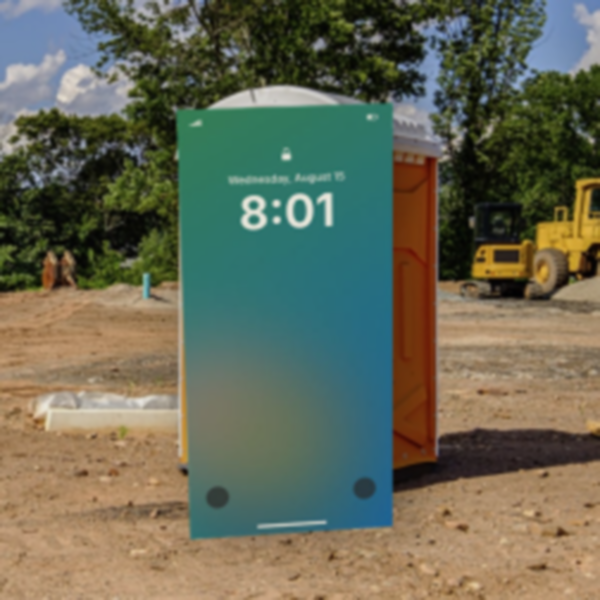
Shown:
8:01
